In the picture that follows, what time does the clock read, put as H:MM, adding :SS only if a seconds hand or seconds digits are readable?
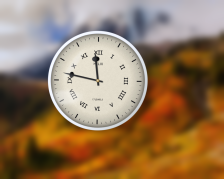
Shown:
11:47
